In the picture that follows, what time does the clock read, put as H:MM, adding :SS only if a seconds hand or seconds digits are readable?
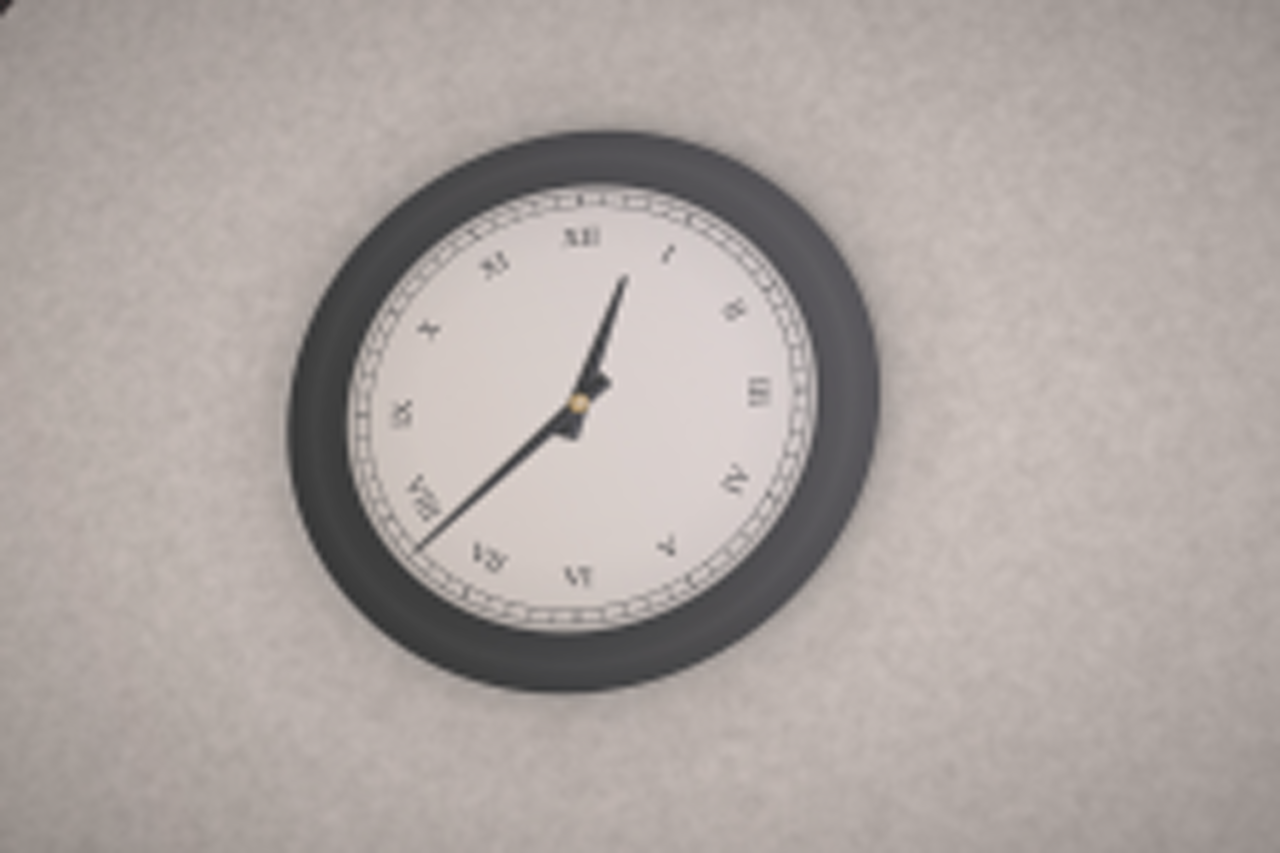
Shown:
12:38
